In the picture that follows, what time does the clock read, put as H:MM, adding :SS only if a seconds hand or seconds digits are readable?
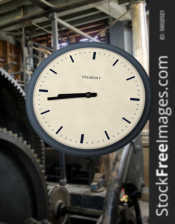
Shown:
8:43
